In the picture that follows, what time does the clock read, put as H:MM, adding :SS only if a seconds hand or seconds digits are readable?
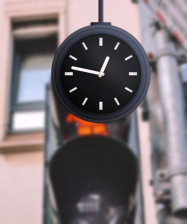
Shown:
12:47
